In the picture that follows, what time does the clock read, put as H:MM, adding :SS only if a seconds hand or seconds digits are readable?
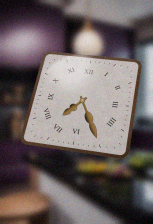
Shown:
7:25
